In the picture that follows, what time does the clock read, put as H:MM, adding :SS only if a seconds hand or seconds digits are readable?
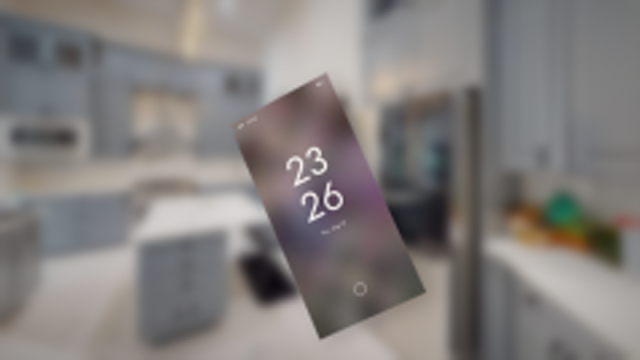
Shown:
23:26
